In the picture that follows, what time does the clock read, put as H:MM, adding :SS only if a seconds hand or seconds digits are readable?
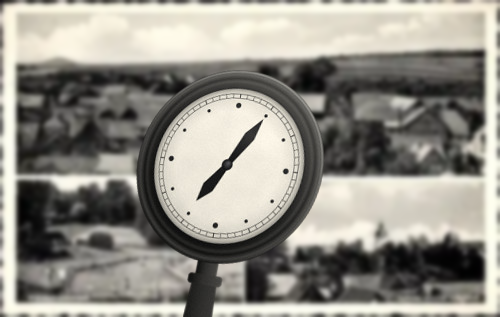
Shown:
7:05
